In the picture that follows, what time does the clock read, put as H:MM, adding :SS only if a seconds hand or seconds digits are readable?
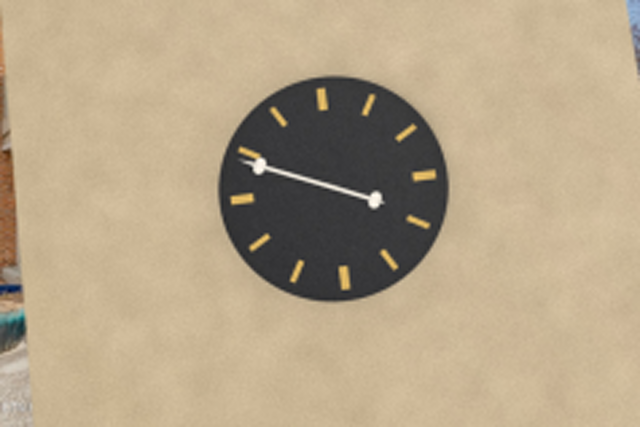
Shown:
3:49
